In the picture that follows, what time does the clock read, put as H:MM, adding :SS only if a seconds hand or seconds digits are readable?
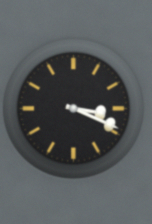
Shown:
3:19
